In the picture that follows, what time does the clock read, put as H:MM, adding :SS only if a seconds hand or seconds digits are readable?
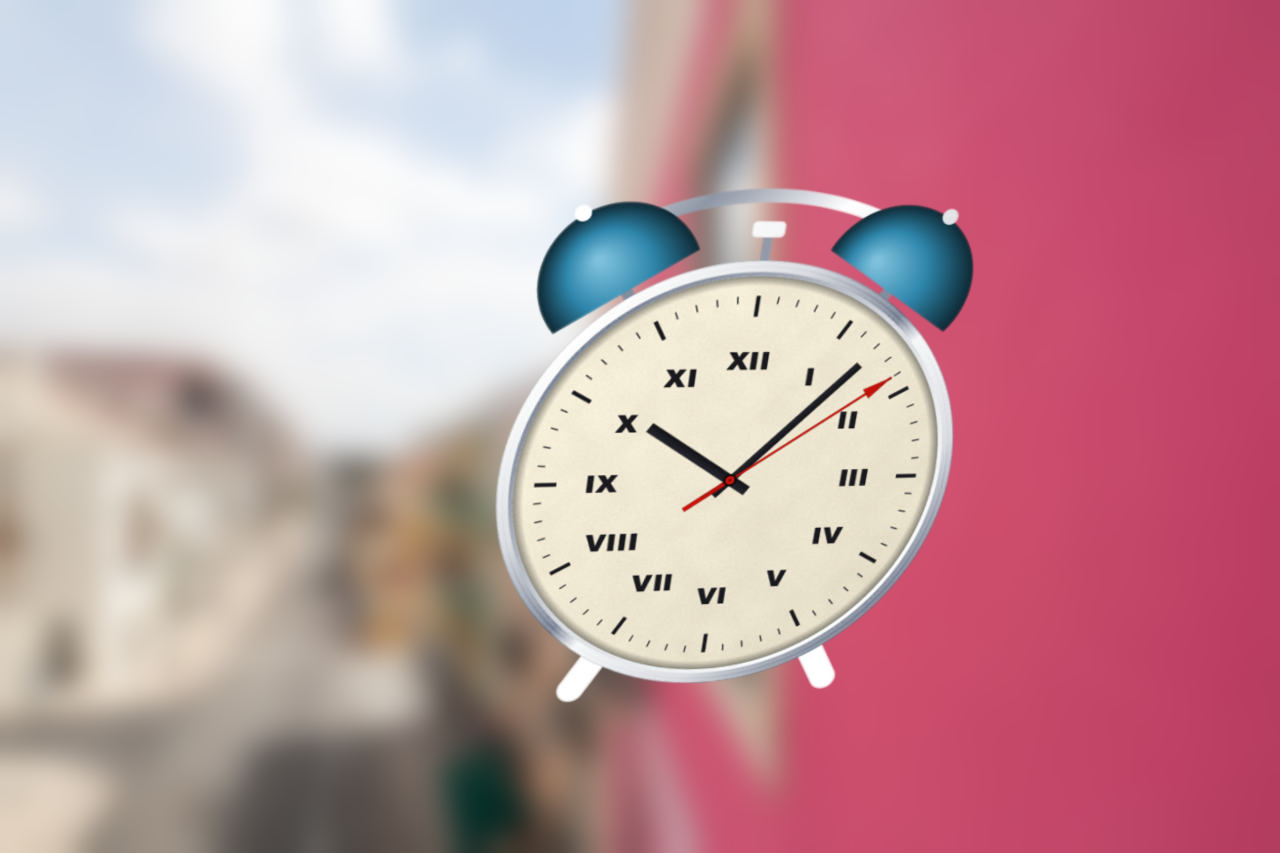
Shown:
10:07:09
